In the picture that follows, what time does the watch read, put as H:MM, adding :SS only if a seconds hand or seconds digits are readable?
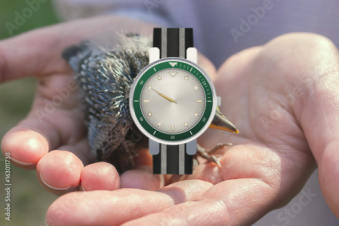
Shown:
9:50
